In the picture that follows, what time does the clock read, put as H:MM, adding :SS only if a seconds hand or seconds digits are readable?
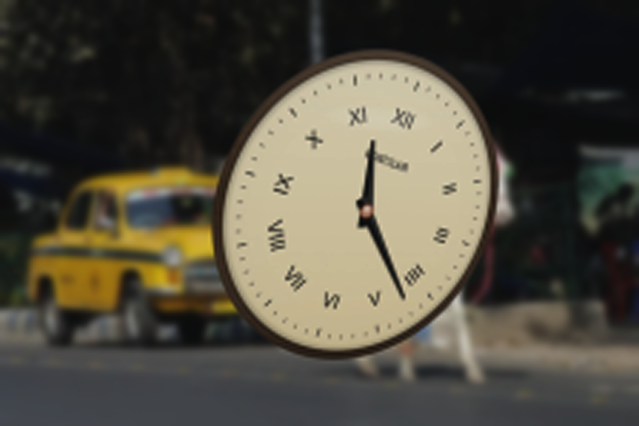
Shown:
11:22
